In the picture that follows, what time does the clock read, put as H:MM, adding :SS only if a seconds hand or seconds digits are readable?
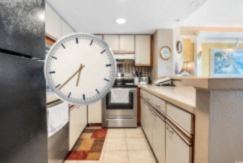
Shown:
6:39
